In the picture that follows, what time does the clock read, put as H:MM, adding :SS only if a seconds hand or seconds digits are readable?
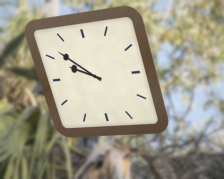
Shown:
9:52
